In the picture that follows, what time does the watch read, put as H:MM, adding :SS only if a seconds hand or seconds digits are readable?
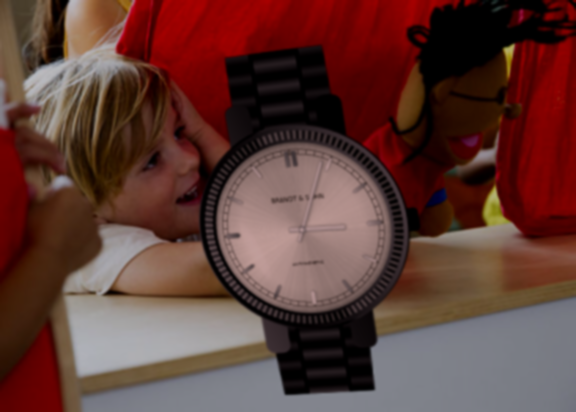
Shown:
3:04
